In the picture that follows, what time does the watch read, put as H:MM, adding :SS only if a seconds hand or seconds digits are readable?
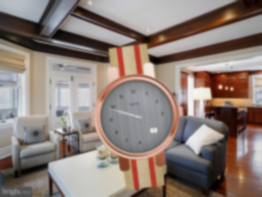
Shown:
9:49
